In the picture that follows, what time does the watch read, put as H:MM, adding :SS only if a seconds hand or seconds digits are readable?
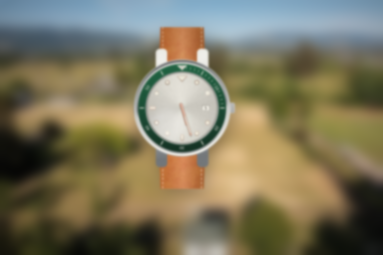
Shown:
5:27
